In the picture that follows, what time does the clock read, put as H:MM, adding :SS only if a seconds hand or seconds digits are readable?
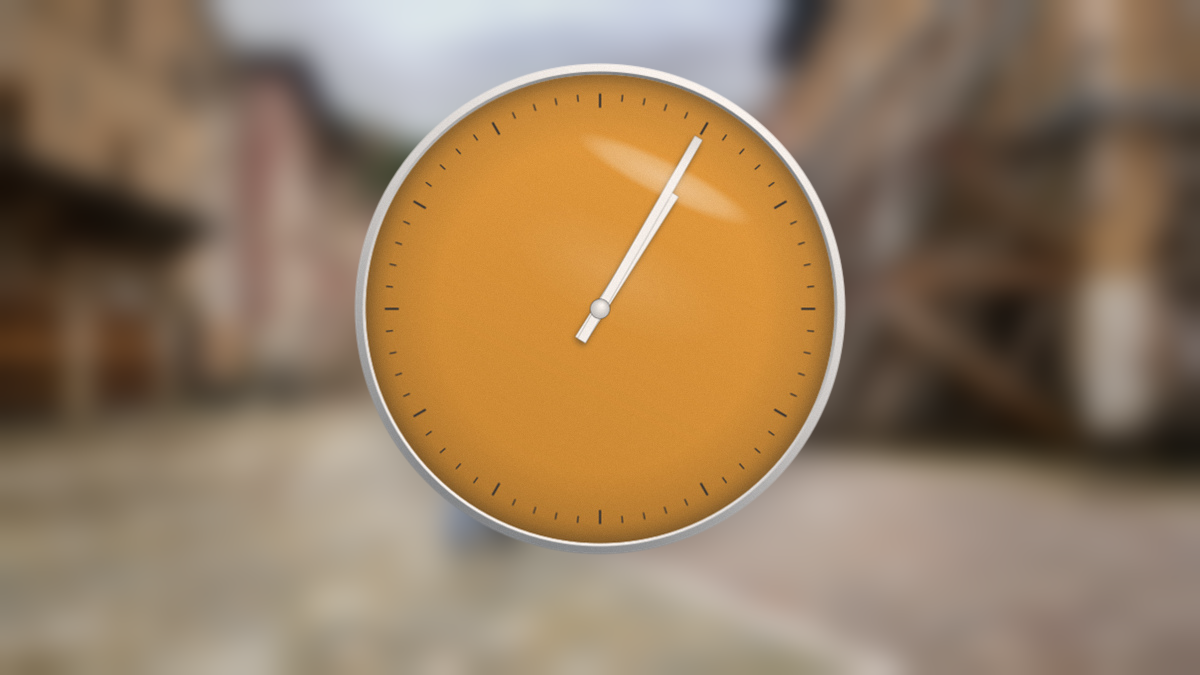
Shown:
1:05
